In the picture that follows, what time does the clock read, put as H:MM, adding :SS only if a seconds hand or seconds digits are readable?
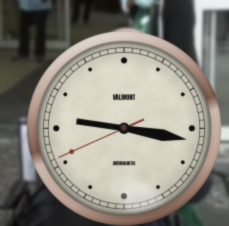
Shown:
9:16:41
